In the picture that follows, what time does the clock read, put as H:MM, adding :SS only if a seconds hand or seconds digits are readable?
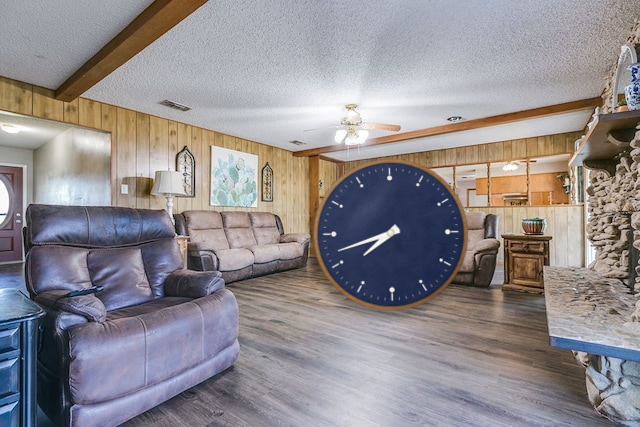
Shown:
7:42
